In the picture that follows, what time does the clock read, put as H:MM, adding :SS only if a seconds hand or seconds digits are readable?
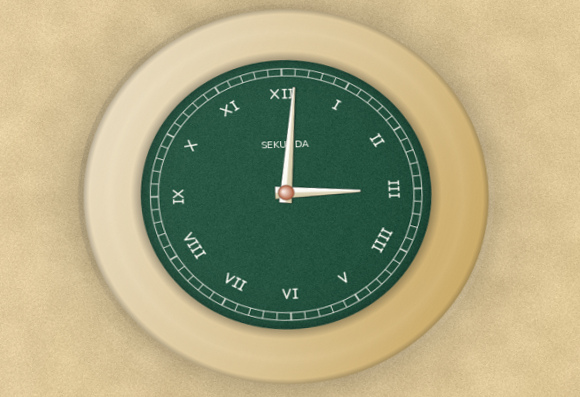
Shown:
3:01
